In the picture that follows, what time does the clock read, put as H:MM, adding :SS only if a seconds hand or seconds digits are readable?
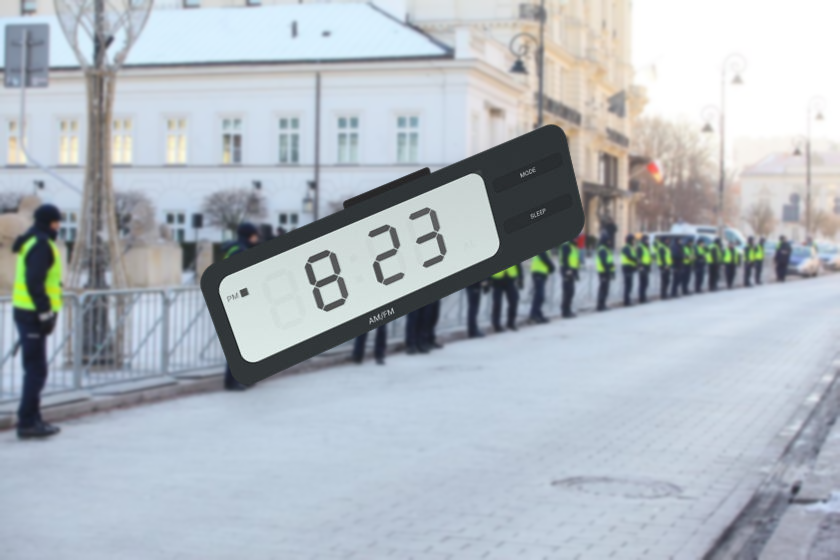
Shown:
8:23
